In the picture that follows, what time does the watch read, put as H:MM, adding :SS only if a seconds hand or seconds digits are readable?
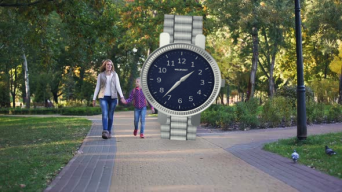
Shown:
1:37
